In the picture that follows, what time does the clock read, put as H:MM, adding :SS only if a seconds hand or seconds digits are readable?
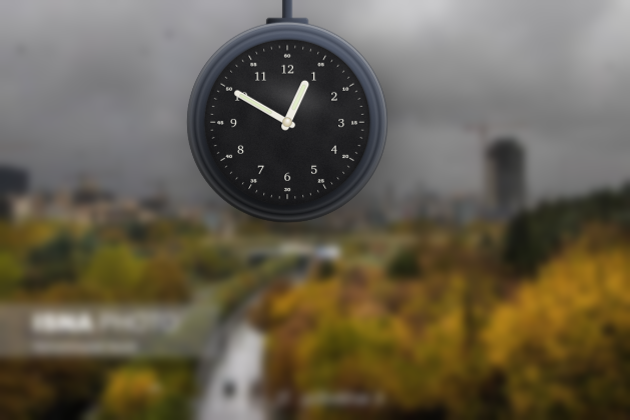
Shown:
12:50
